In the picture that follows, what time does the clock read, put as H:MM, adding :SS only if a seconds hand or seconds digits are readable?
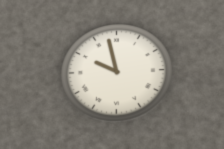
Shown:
9:58
